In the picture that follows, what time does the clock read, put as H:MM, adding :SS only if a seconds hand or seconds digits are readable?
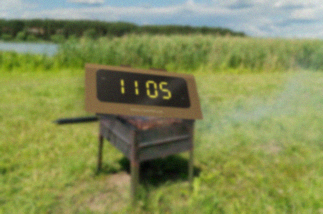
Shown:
11:05
